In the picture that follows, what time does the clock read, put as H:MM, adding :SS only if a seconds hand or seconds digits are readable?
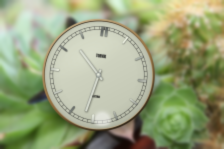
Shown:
10:32
